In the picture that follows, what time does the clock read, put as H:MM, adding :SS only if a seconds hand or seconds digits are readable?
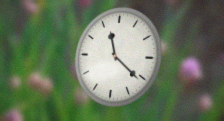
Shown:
11:21
